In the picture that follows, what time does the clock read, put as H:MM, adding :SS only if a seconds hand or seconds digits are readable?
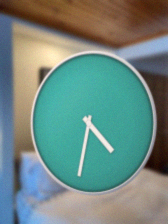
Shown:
4:32
